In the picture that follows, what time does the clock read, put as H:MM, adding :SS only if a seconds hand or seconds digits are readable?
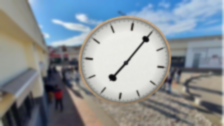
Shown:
7:05
